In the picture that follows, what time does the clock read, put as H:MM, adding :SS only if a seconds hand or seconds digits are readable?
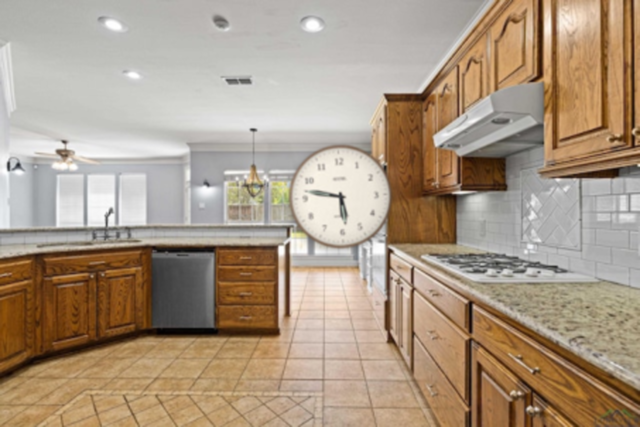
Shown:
5:47
